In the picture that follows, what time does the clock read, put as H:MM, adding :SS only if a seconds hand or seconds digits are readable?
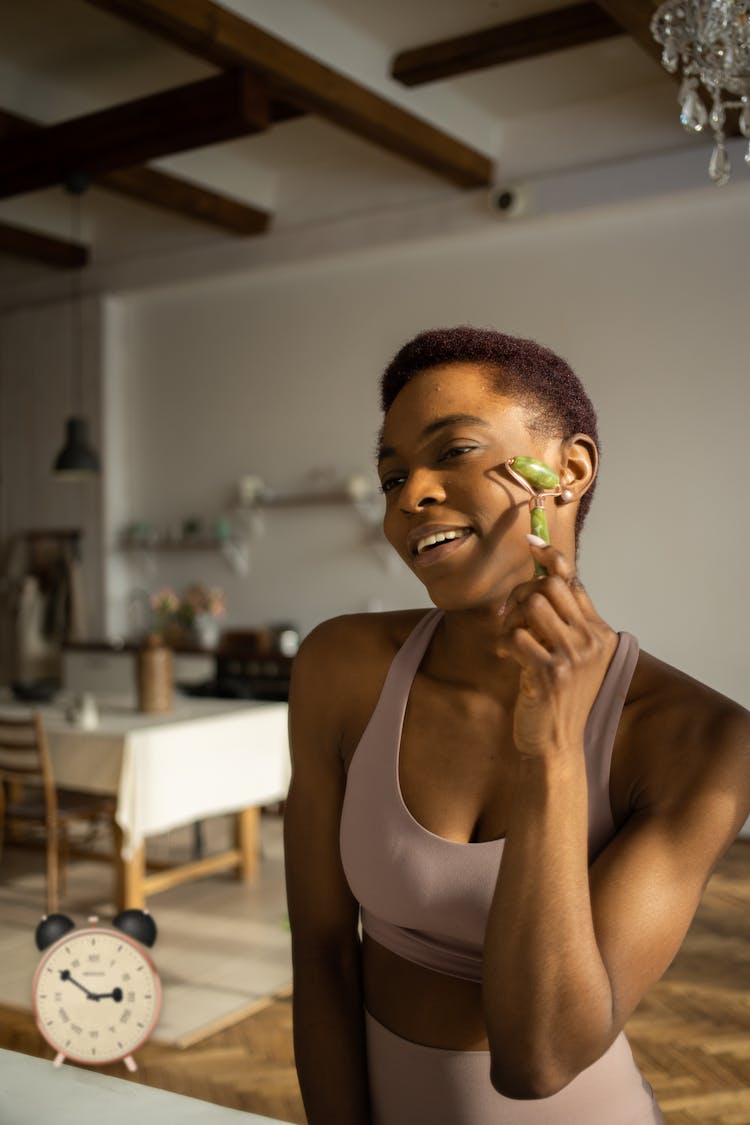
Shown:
2:51
